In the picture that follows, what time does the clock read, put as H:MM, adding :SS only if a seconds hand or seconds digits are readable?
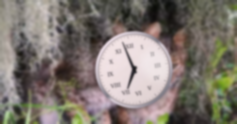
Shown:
6:58
